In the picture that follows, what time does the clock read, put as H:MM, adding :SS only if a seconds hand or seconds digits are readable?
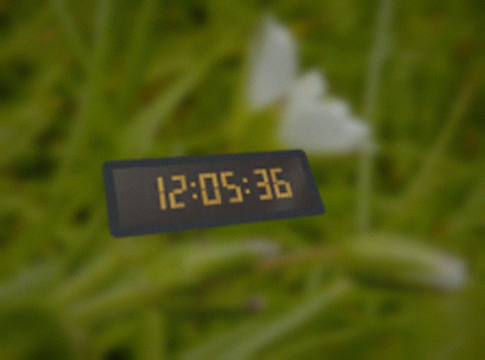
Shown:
12:05:36
